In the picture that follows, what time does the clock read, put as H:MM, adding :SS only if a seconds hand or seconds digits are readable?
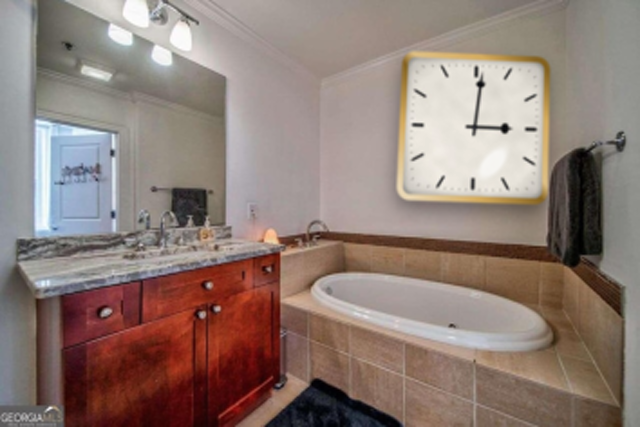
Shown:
3:01
